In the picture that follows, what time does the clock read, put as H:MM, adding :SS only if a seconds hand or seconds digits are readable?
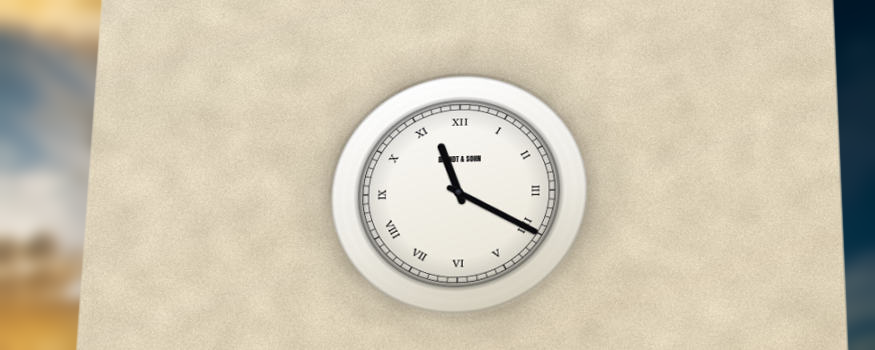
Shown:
11:20
